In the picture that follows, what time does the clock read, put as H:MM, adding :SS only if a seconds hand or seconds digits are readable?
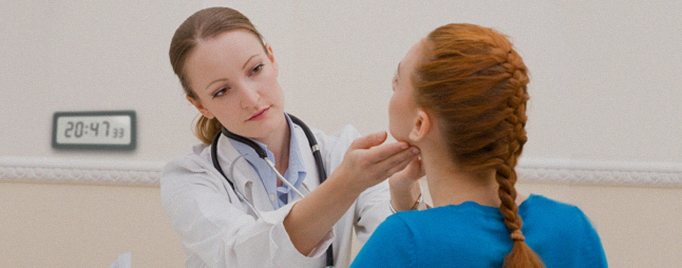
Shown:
20:47
